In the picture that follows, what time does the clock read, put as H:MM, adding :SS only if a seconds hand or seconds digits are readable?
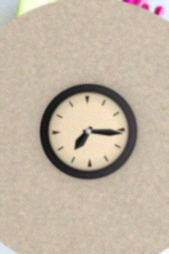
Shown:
7:16
